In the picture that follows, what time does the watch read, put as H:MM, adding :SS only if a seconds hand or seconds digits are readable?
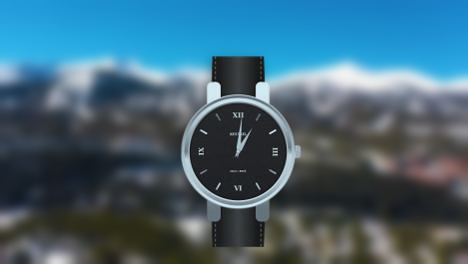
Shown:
1:01
